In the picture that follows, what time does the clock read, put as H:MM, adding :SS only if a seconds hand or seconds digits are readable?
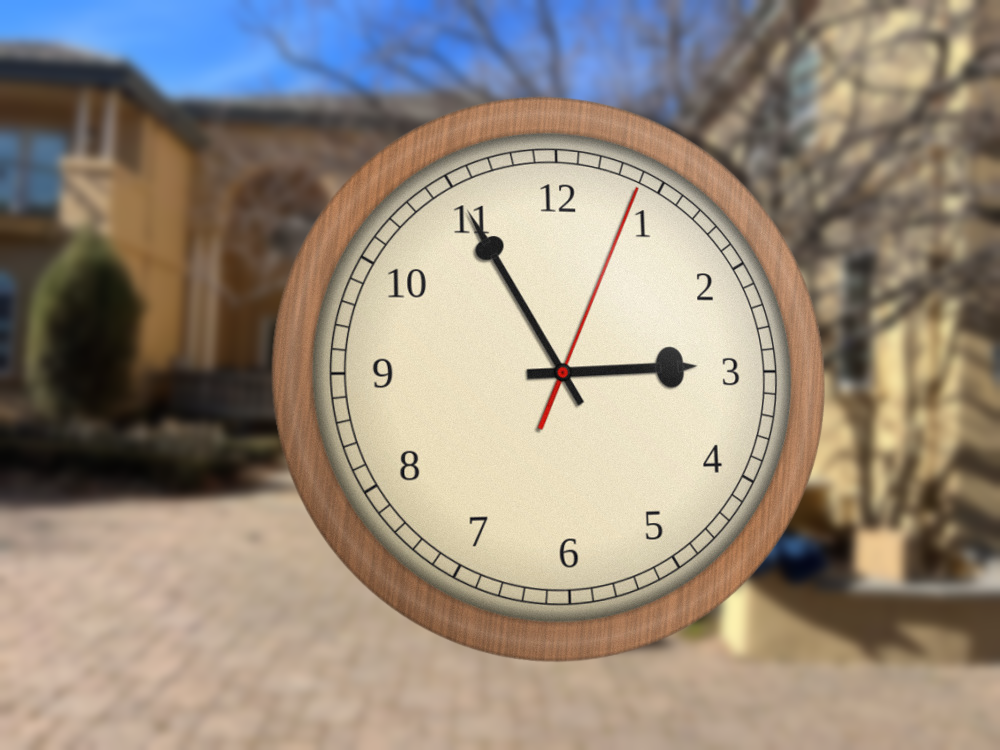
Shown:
2:55:04
